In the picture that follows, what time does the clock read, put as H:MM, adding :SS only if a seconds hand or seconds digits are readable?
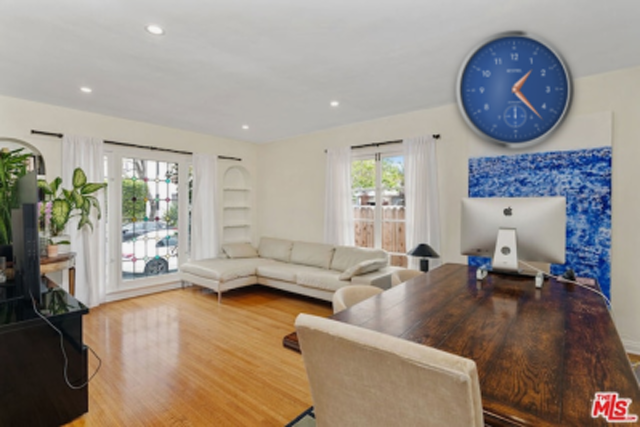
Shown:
1:23
